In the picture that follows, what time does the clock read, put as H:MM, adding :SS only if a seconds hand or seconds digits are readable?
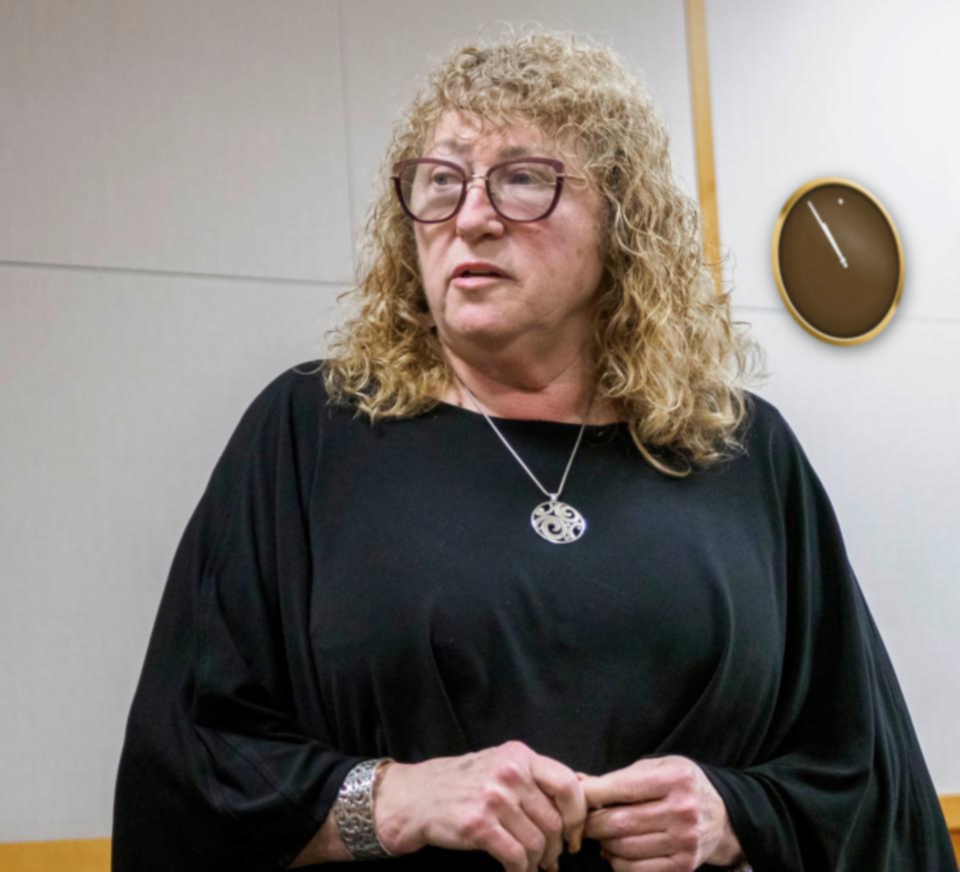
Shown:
10:54
